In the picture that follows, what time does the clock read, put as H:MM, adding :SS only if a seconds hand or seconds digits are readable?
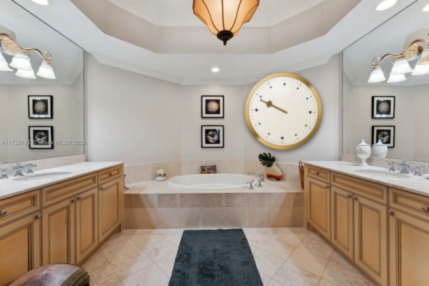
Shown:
9:49
